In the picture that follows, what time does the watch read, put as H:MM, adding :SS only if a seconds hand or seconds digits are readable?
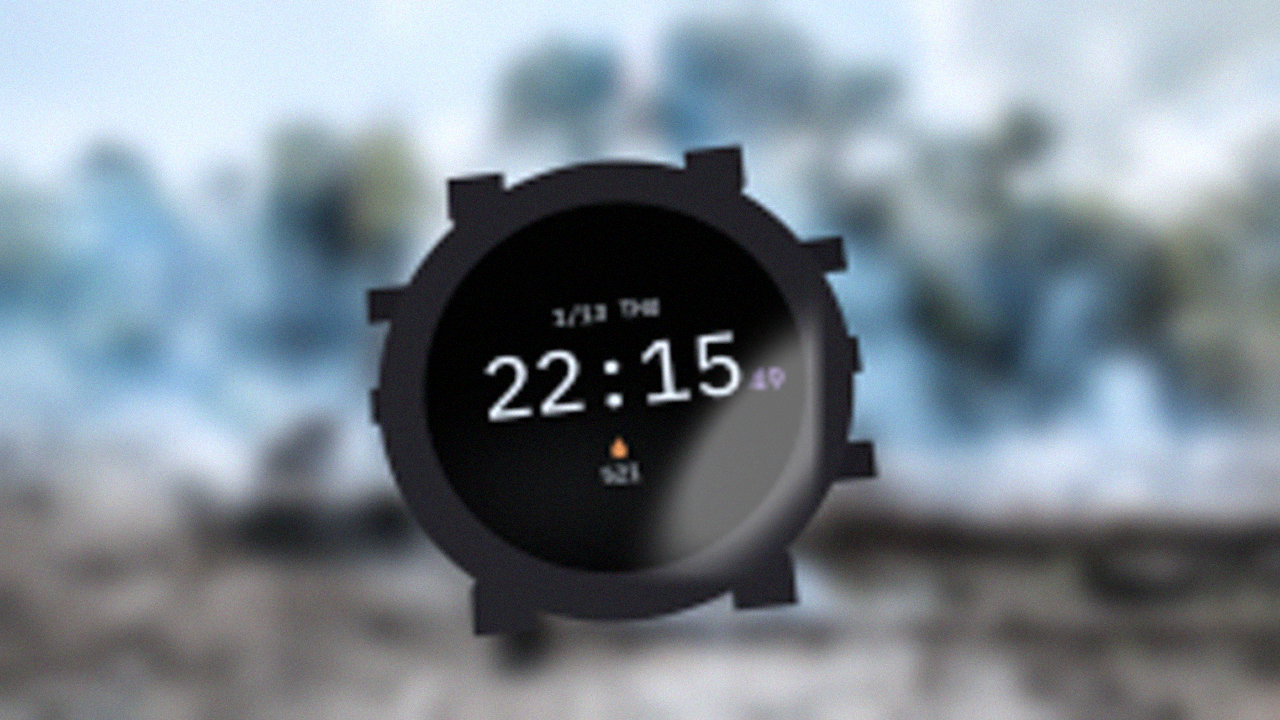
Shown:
22:15
